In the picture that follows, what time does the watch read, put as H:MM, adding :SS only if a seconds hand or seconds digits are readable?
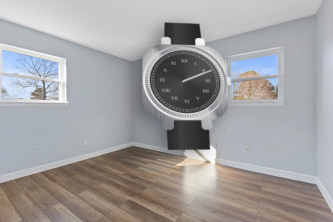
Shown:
2:11
